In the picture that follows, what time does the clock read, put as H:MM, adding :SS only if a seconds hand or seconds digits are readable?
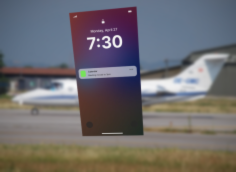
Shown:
7:30
